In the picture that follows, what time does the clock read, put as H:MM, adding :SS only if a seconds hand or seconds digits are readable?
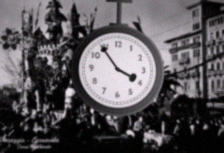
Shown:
3:54
